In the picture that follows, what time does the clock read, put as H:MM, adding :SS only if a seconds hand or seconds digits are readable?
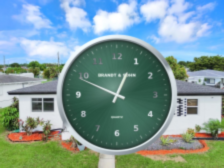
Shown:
12:49
